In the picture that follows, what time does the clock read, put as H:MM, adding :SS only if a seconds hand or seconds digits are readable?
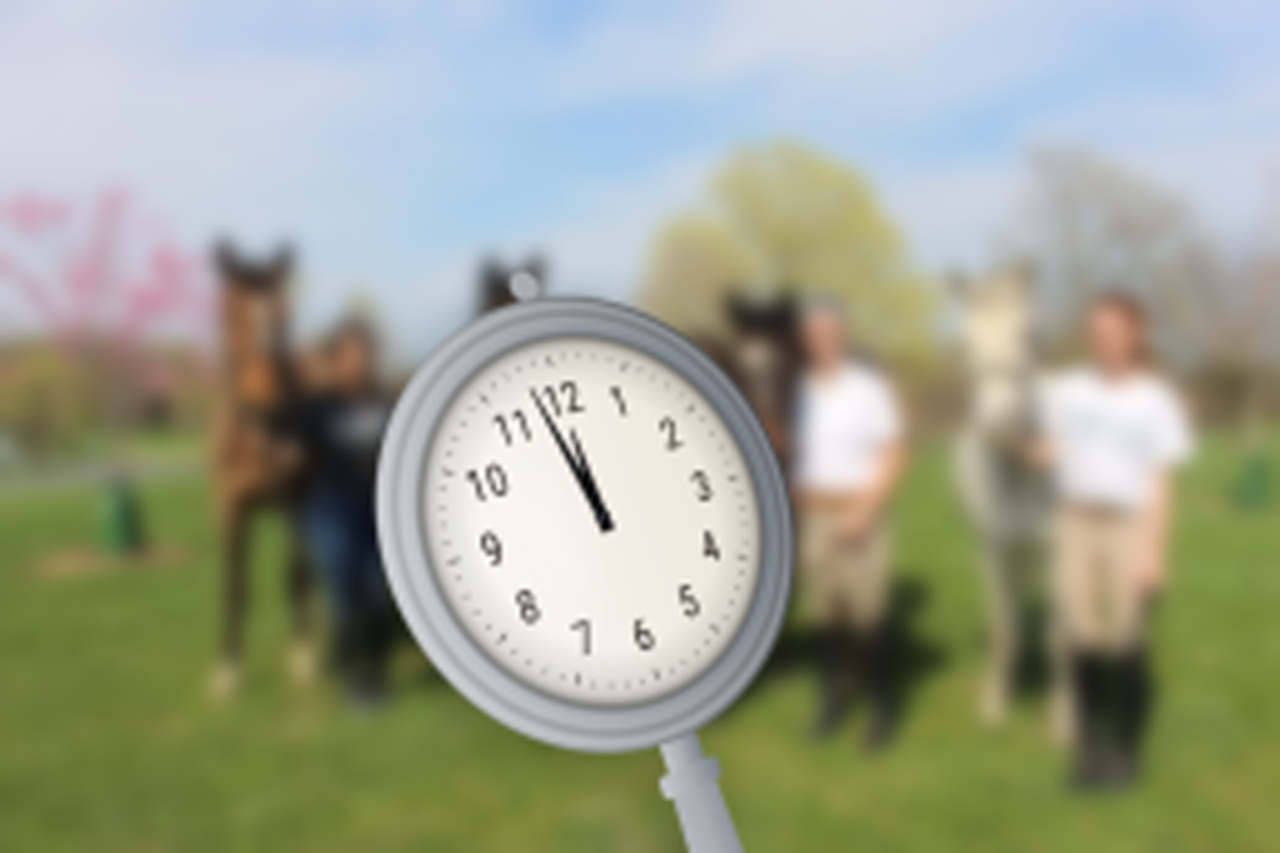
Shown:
11:58
